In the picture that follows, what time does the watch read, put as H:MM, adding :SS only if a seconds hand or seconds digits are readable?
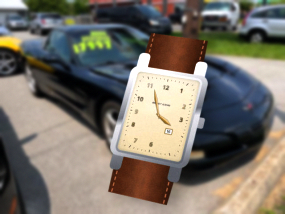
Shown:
3:56
